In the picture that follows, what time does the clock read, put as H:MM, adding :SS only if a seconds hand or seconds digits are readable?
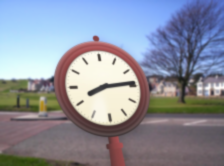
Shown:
8:14
